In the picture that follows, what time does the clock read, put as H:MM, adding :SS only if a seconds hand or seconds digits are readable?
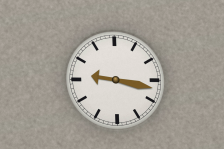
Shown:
9:17
